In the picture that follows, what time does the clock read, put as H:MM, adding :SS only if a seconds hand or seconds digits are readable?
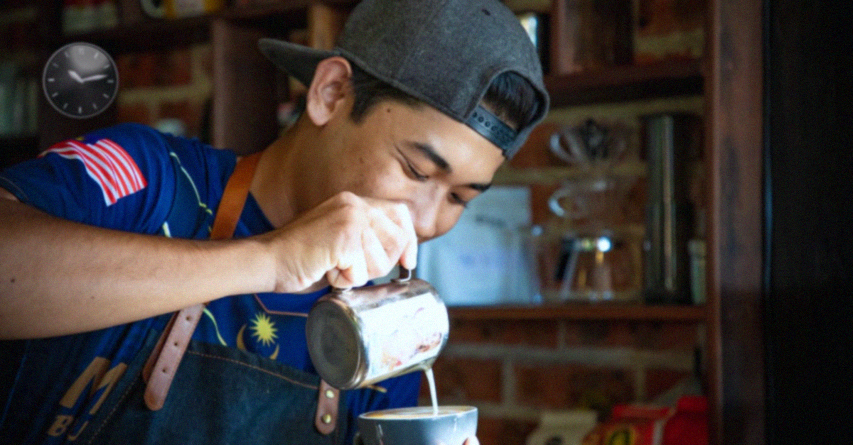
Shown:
10:13
